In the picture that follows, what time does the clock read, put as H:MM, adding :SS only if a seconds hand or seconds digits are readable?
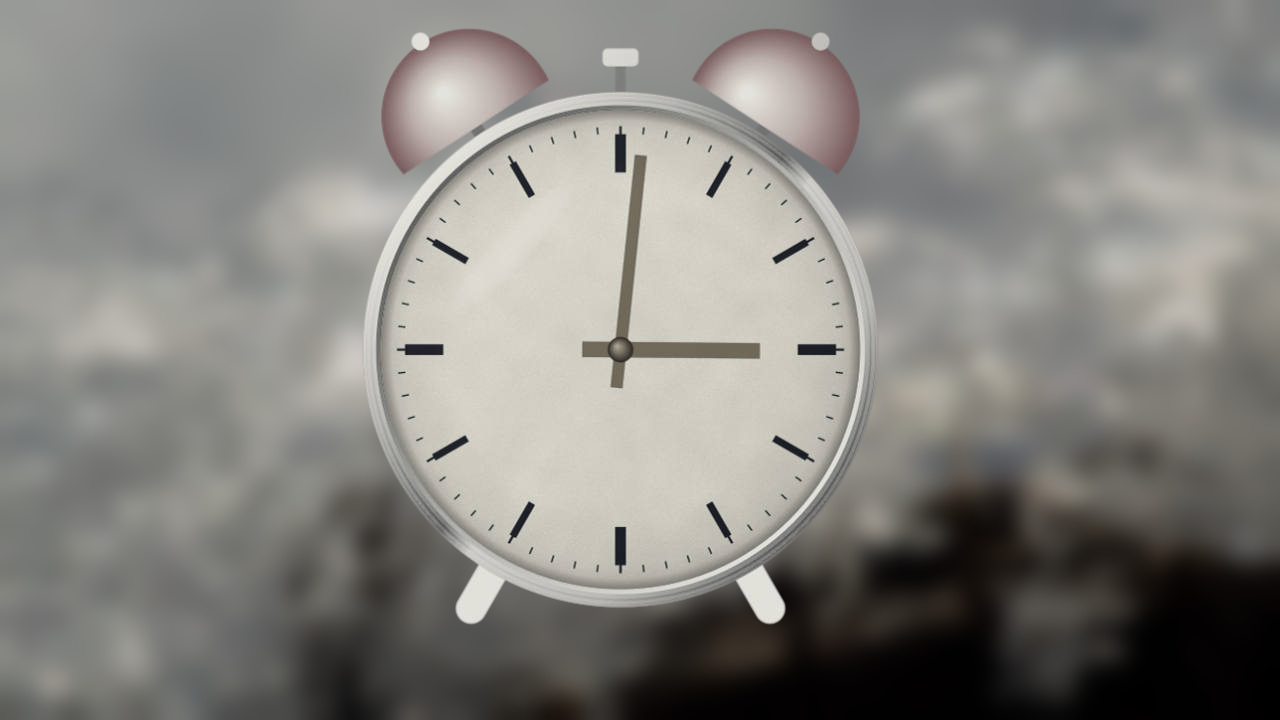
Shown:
3:01
